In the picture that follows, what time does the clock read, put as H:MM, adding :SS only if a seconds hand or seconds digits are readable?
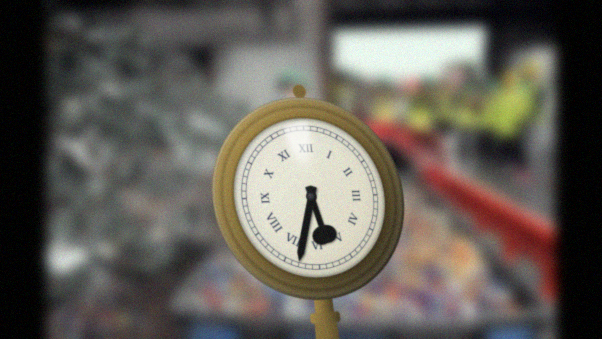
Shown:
5:33
